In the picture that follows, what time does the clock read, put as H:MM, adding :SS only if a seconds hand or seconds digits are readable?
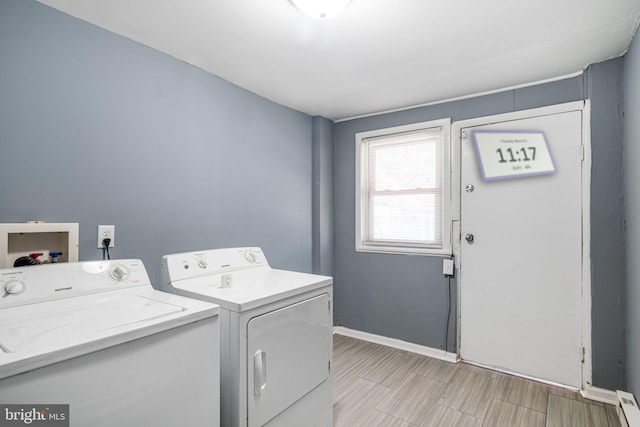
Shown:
11:17
